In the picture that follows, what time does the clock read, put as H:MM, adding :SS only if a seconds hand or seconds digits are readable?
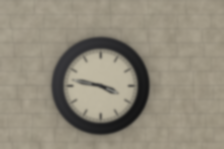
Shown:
3:47
